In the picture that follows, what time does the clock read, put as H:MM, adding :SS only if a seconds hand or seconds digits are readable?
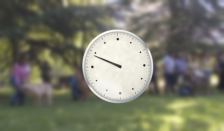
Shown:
9:49
